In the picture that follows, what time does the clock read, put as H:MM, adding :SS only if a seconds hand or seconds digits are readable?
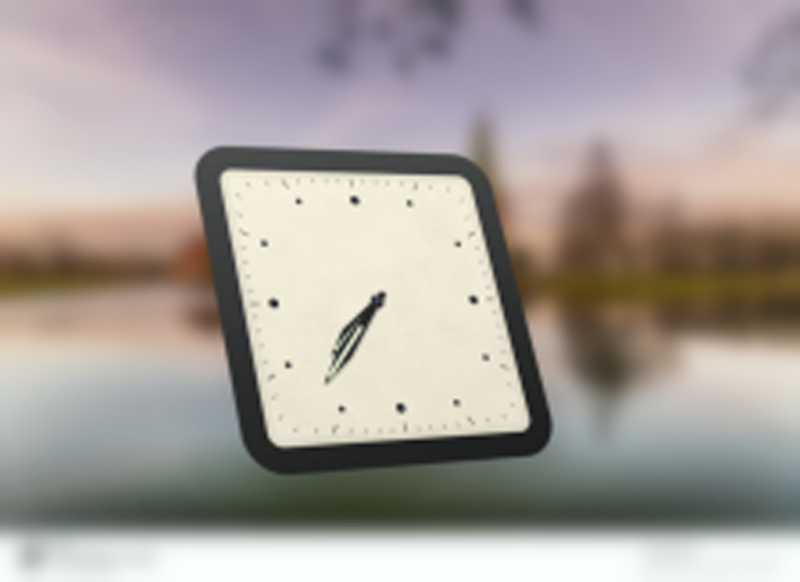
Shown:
7:37
